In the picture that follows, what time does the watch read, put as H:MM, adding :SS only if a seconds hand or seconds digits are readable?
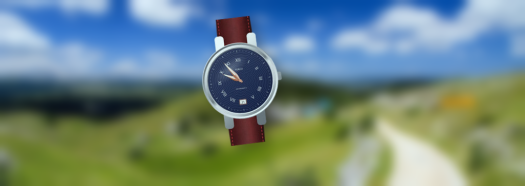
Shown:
9:54
